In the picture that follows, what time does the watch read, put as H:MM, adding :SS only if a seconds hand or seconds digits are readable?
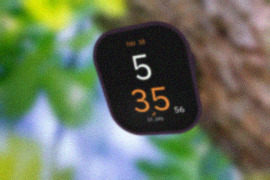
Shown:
5:35
